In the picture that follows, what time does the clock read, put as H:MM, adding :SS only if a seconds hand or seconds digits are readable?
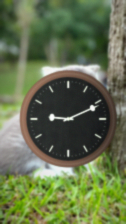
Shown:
9:11
